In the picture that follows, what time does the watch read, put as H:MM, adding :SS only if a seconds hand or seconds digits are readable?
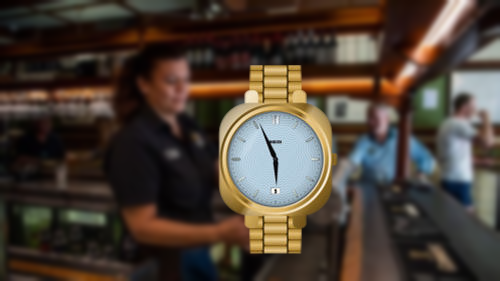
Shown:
5:56
